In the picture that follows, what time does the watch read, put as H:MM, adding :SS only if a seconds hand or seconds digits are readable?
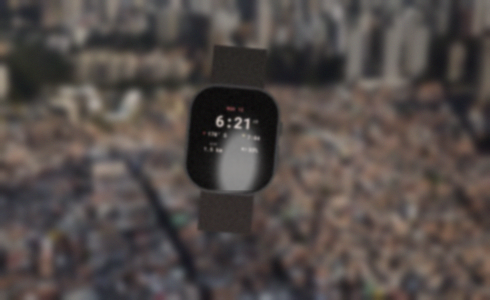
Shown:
6:21
